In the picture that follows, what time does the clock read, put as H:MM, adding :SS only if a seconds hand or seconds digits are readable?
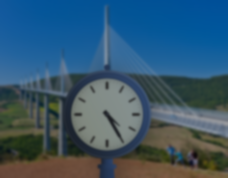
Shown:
4:25
